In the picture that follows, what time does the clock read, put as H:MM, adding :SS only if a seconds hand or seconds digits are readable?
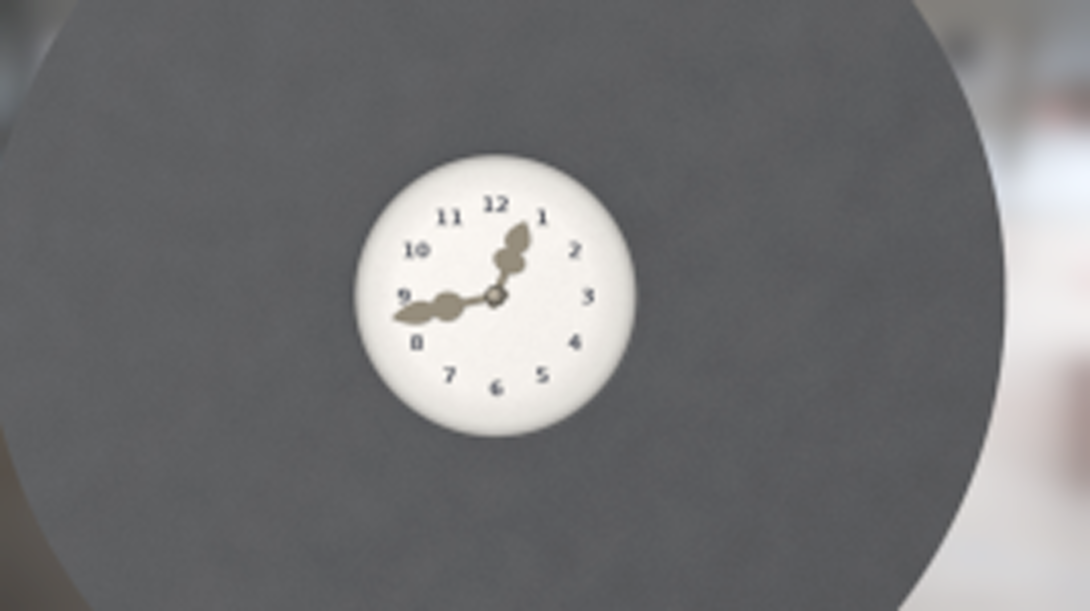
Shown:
12:43
